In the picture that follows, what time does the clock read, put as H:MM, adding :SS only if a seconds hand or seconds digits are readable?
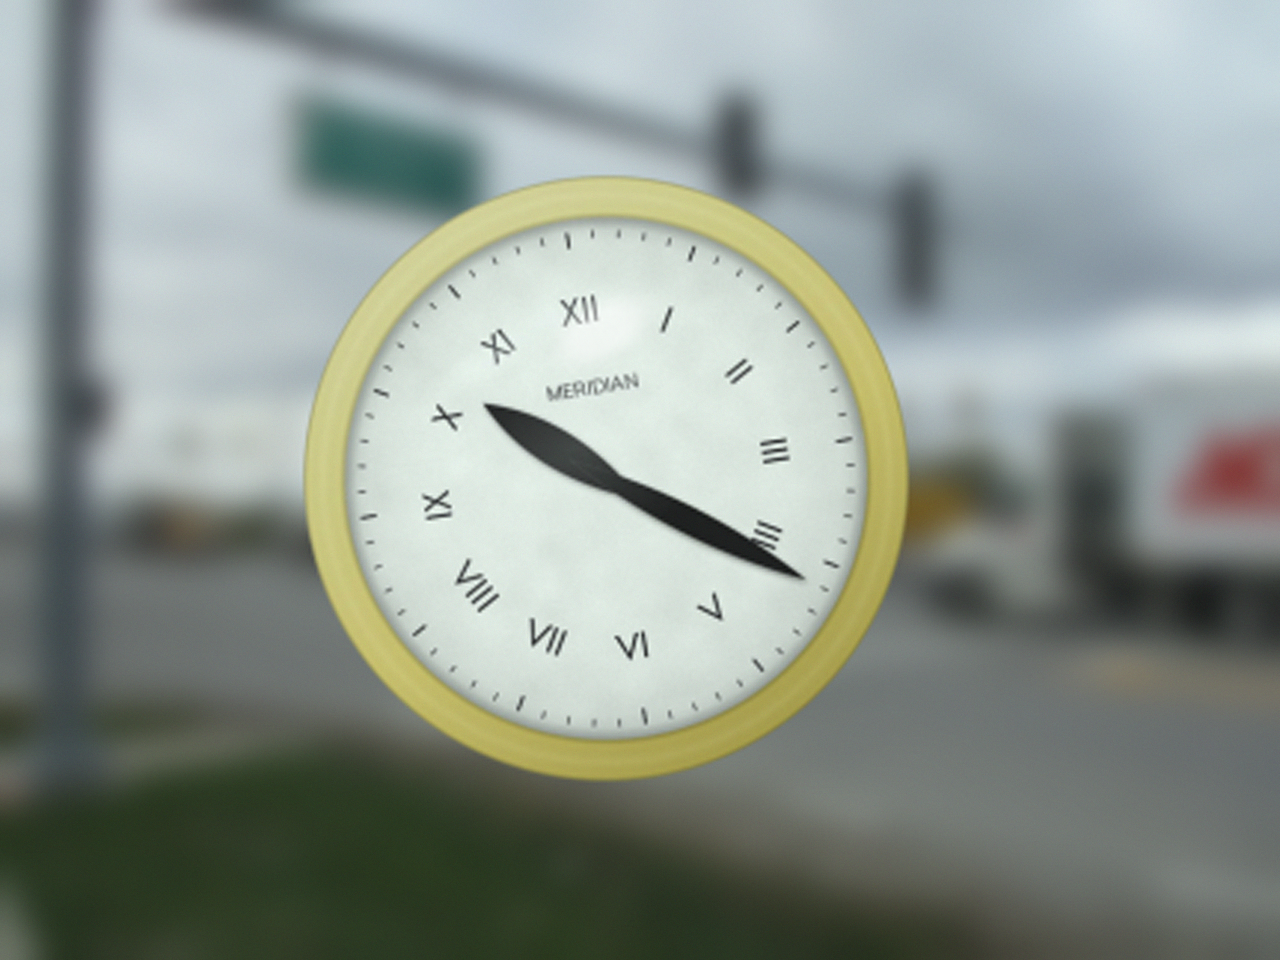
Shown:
10:21
